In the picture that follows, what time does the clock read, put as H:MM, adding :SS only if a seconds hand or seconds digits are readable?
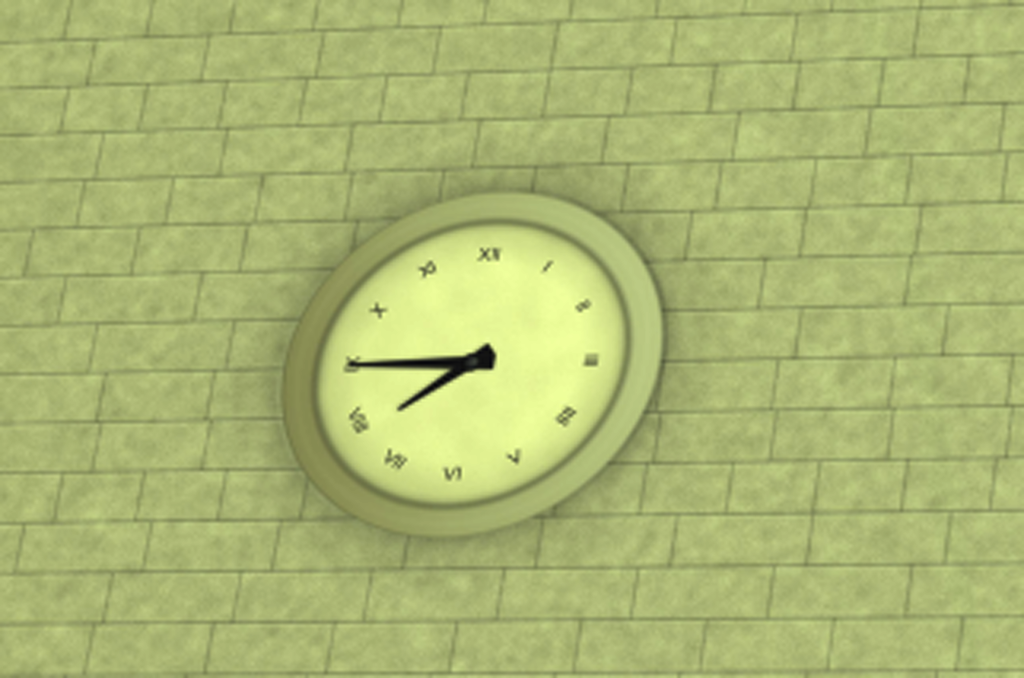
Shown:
7:45
